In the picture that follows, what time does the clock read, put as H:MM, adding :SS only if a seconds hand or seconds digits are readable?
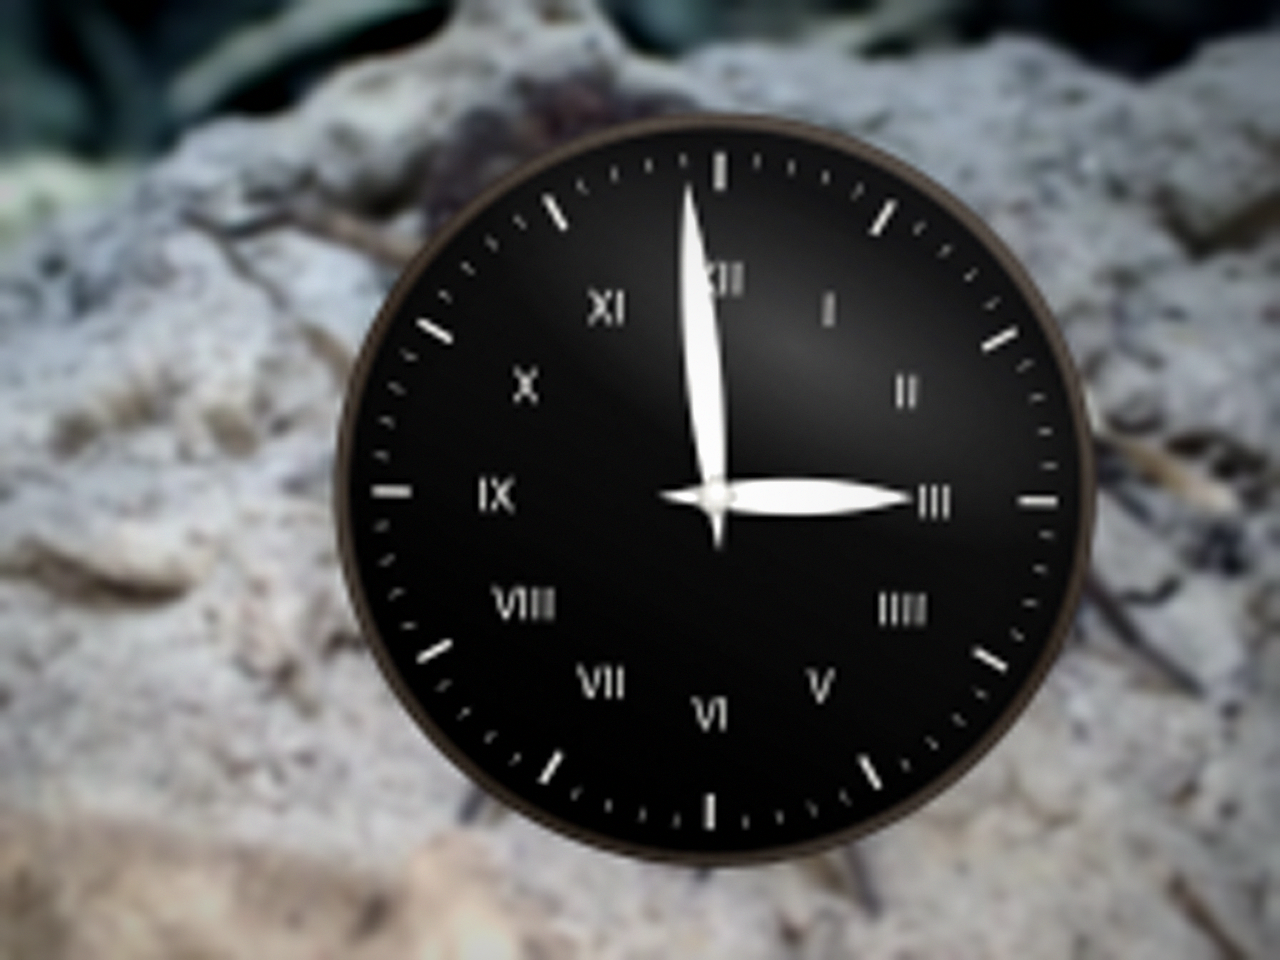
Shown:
2:59
